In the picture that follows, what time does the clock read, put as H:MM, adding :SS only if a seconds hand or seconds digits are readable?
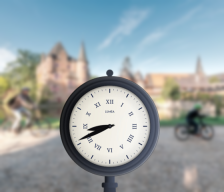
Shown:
8:41
